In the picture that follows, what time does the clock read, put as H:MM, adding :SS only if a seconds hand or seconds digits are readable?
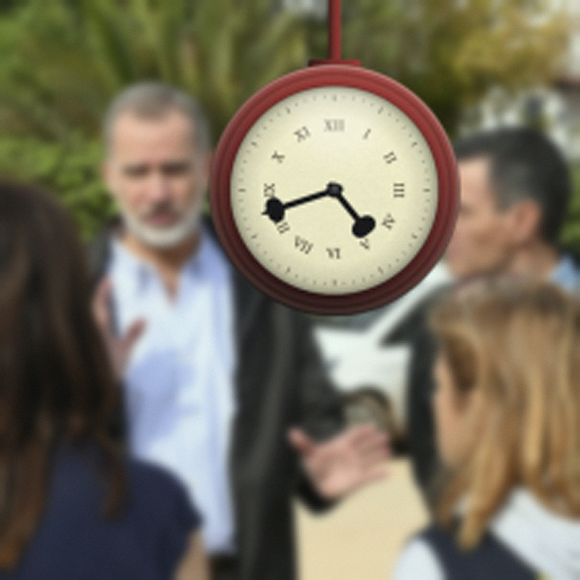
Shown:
4:42
